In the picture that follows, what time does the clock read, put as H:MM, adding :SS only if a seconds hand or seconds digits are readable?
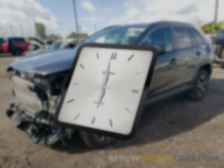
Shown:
5:59
